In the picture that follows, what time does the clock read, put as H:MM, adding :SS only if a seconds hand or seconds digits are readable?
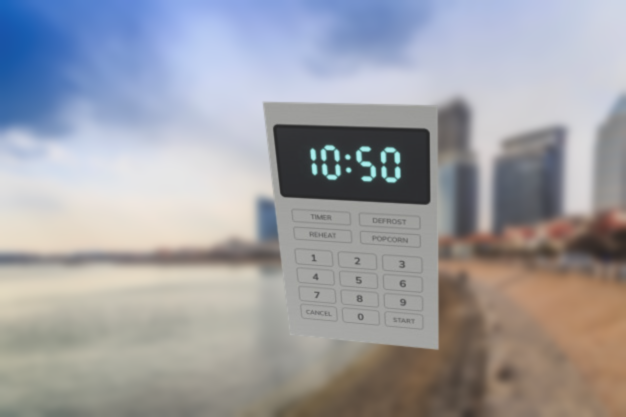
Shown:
10:50
